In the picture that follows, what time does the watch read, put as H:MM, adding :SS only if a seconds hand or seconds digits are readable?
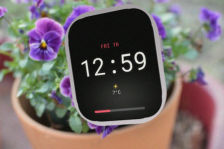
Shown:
12:59
